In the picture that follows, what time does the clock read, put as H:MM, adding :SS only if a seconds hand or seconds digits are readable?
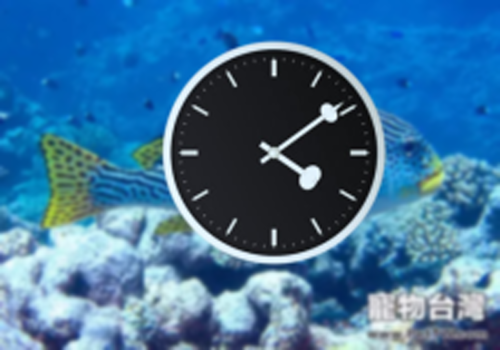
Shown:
4:09
